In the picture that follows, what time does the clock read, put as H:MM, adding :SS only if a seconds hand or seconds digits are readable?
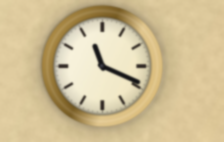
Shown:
11:19
